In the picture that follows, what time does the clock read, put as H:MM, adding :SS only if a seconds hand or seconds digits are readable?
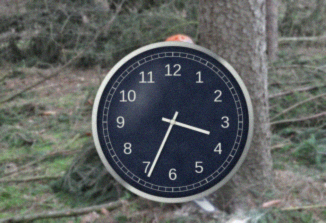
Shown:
3:34
